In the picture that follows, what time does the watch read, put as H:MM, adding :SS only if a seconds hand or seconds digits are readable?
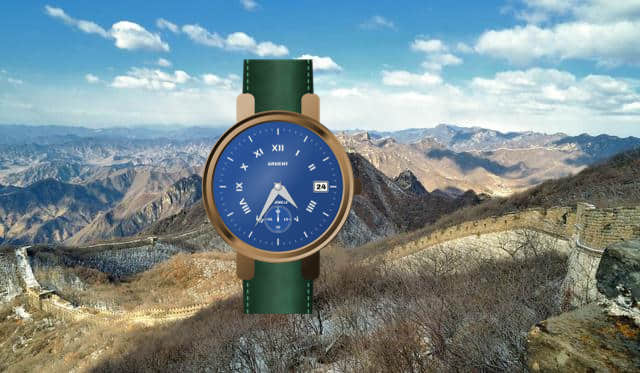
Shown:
4:35
